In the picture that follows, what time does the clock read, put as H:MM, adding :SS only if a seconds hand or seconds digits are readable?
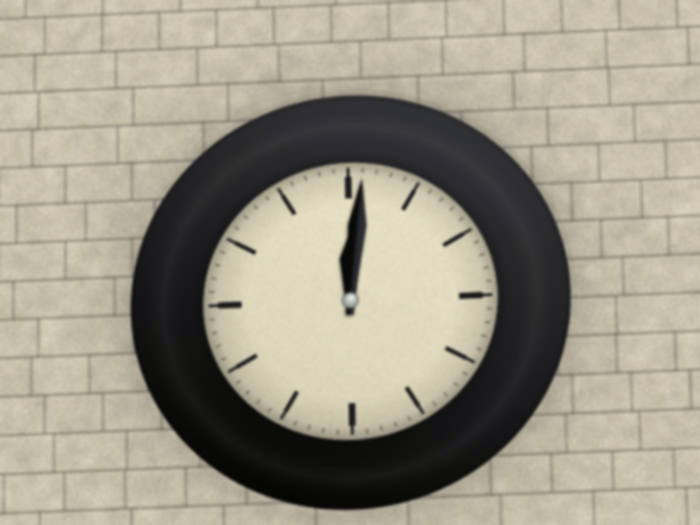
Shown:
12:01
